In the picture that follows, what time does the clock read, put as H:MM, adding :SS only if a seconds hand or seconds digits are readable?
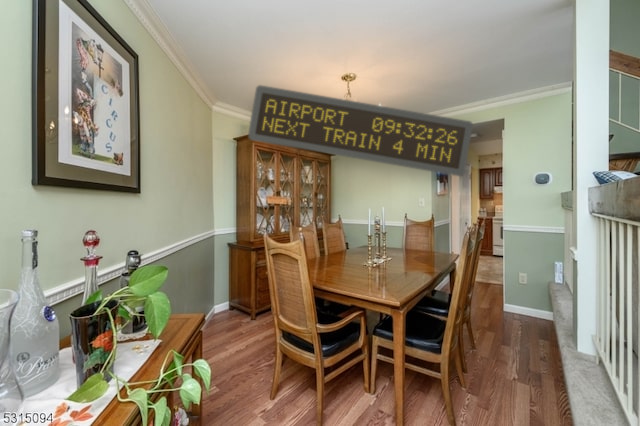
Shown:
9:32:26
